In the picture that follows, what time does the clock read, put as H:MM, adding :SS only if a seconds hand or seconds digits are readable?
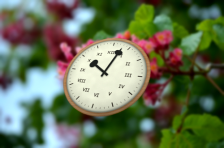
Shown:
10:03
